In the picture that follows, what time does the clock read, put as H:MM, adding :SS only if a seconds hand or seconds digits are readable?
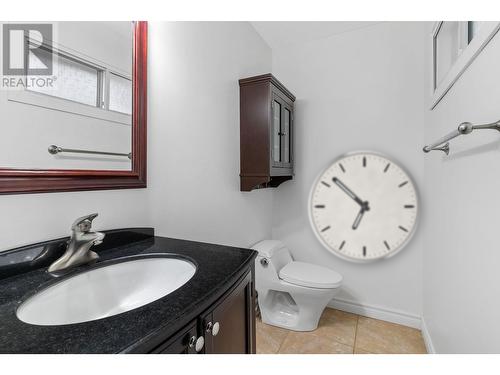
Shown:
6:52
